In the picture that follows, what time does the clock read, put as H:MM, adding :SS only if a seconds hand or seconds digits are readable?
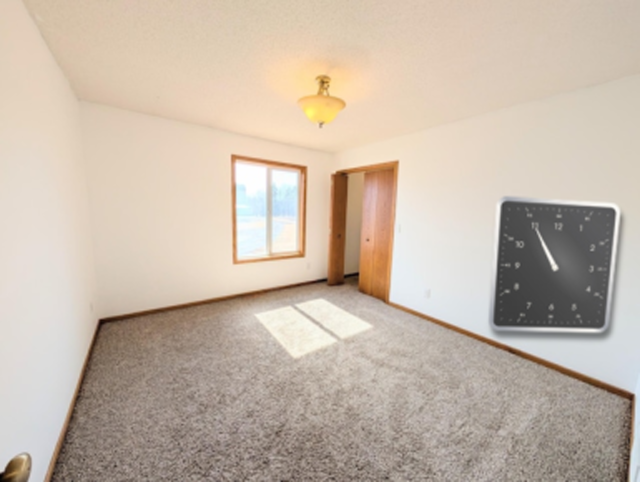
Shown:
10:55
